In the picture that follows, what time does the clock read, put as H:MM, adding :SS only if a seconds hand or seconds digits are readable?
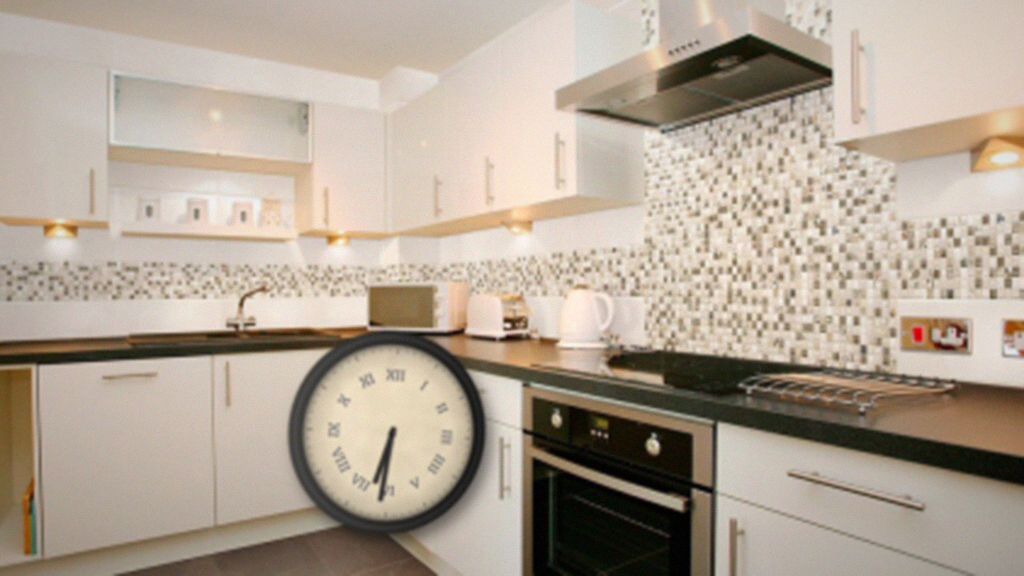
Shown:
6:31
